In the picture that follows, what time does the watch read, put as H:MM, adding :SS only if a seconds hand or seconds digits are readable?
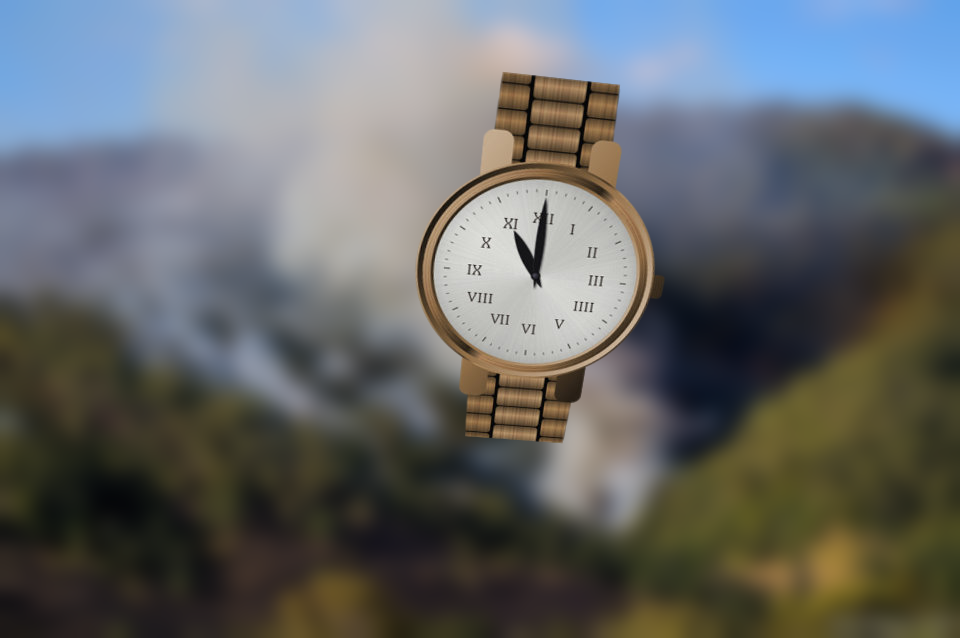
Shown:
11:00
